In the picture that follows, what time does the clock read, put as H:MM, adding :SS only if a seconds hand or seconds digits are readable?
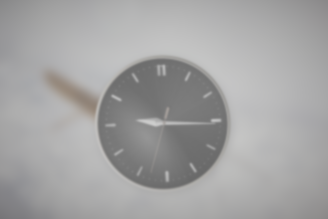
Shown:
9:15:33
